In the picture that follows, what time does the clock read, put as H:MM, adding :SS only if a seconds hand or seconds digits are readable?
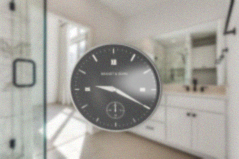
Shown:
9:20
